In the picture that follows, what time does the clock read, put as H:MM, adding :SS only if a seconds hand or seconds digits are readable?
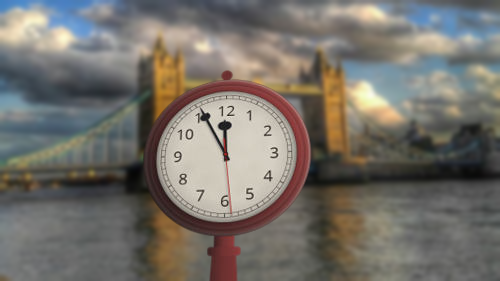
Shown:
11:55:29
